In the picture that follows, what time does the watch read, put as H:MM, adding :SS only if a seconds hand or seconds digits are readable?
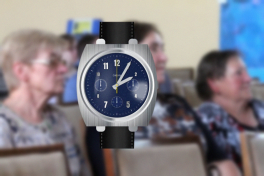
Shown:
2:05
